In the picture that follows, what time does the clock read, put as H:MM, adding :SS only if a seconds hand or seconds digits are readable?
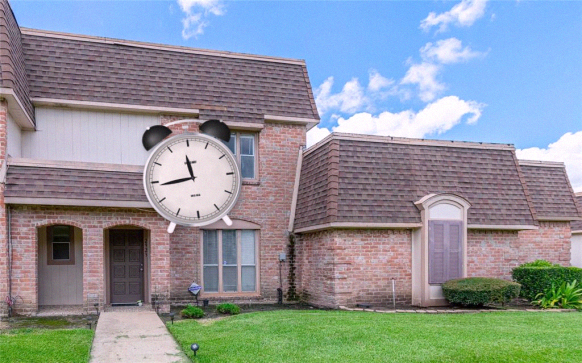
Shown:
11:44
